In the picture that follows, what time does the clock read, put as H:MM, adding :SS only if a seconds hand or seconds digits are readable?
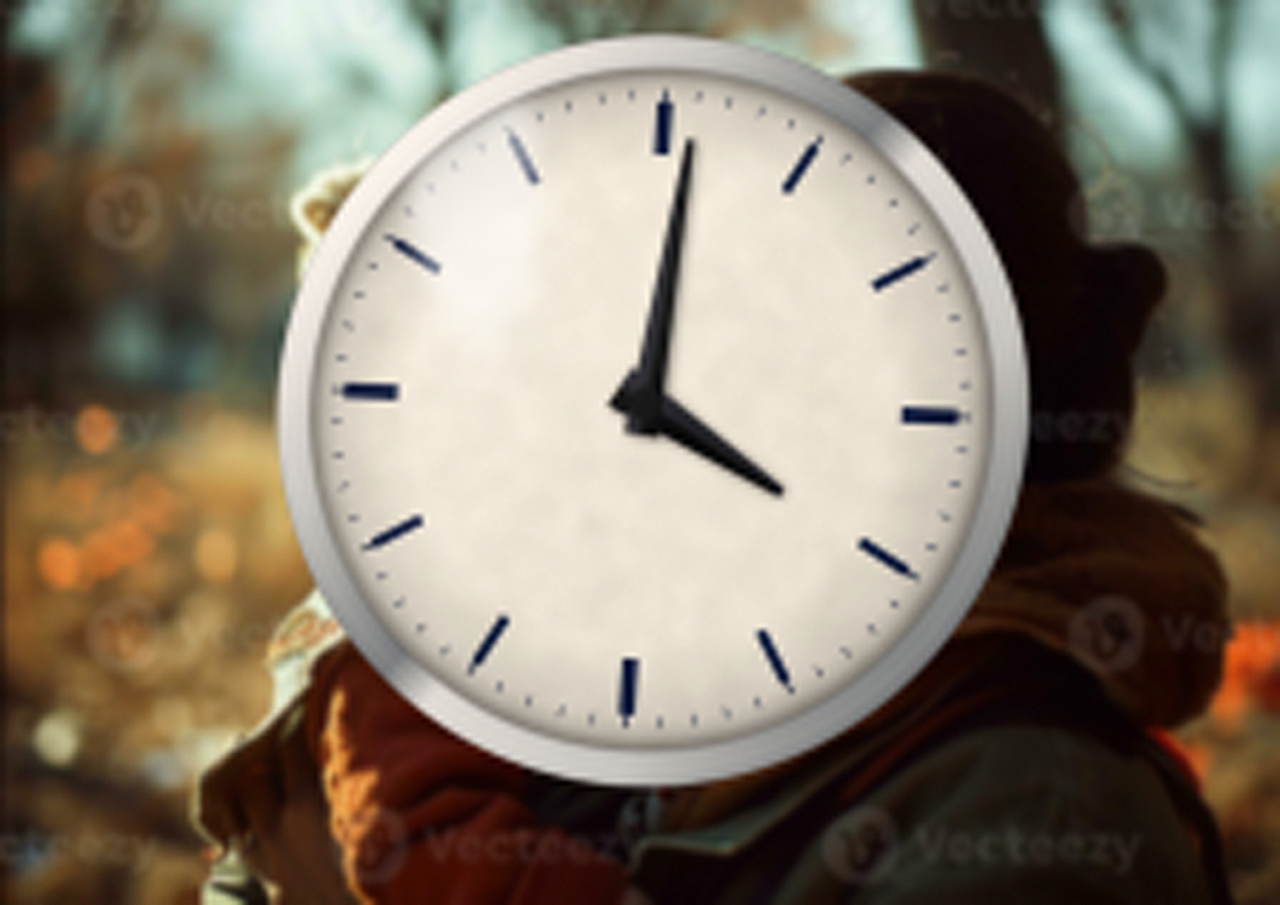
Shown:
4:01
